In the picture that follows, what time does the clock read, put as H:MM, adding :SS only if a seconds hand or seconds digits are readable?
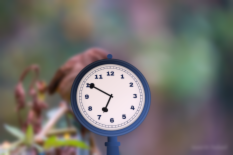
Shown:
6:50
